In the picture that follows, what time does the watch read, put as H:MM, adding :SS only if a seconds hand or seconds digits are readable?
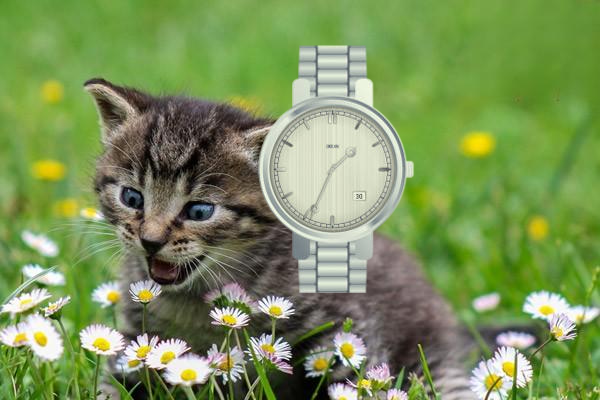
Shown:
1:34
